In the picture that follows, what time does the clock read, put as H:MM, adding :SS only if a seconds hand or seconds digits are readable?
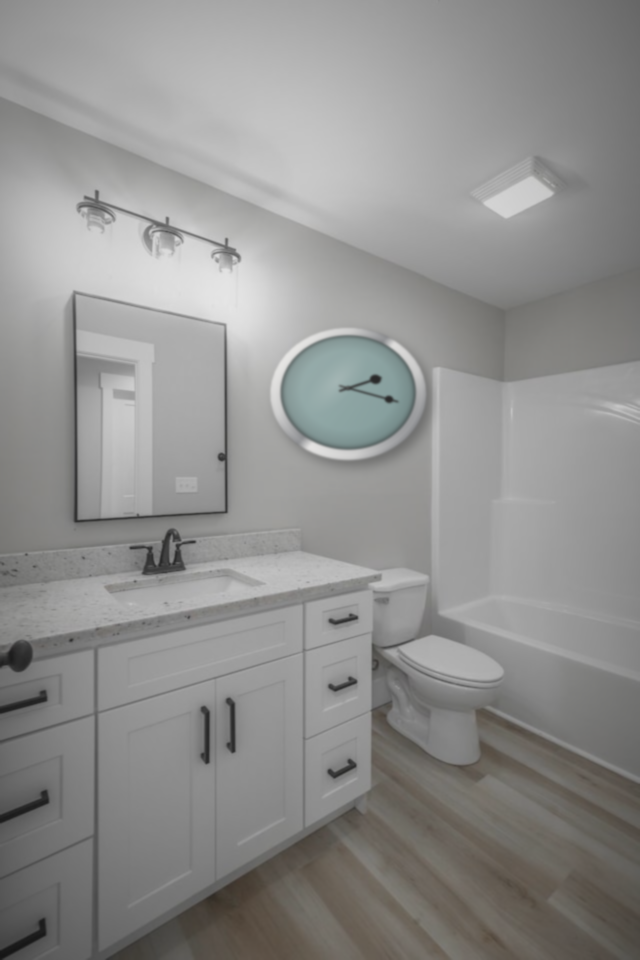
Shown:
2:18
